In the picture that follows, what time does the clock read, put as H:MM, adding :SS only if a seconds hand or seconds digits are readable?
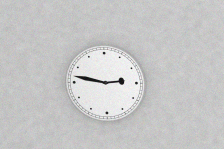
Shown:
2:47
